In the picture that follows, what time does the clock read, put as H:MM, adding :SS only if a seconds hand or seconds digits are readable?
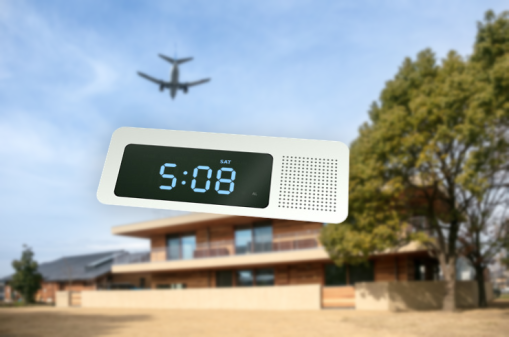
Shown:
5:08
